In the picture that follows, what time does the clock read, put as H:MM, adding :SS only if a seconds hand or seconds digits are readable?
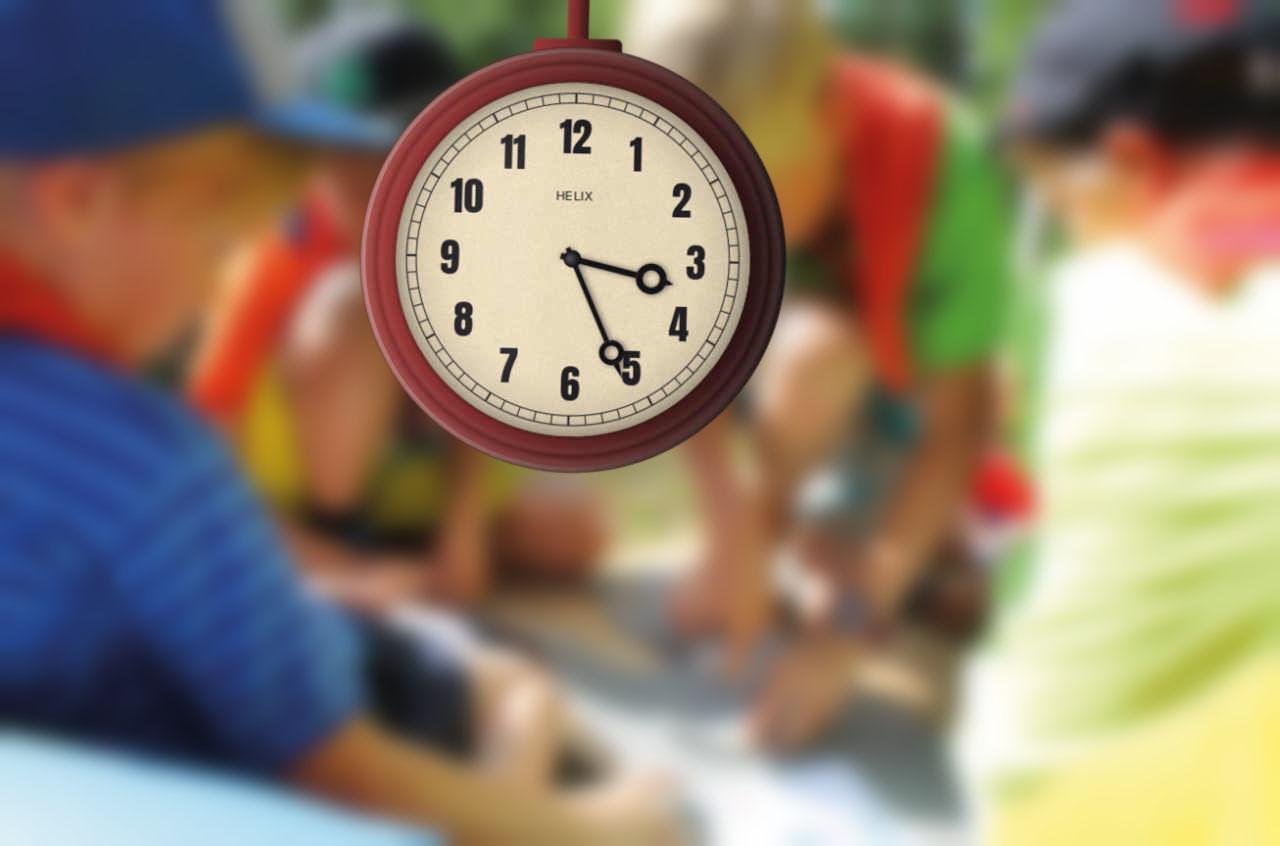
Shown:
3:26
